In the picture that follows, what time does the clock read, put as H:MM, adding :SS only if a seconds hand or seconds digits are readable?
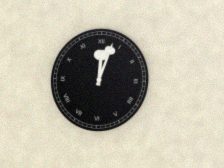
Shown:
12:03
